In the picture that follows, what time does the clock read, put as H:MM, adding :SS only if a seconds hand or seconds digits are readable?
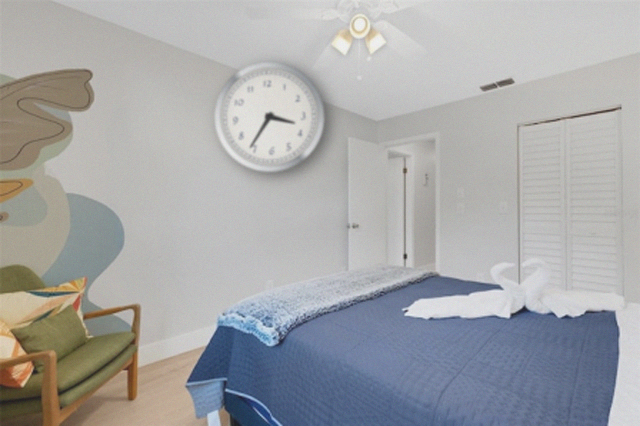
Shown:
3:36
